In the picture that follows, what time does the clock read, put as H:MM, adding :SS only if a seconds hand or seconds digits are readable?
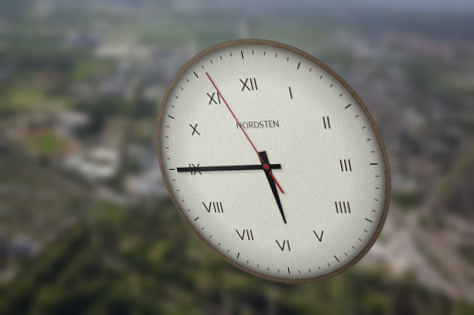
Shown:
5:44:56
